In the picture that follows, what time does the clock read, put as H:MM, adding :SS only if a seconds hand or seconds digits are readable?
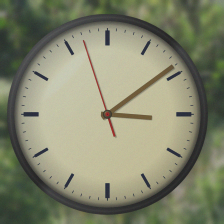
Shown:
3:08:57
